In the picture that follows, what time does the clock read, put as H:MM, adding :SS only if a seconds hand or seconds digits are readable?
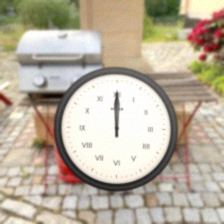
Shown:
12:00
